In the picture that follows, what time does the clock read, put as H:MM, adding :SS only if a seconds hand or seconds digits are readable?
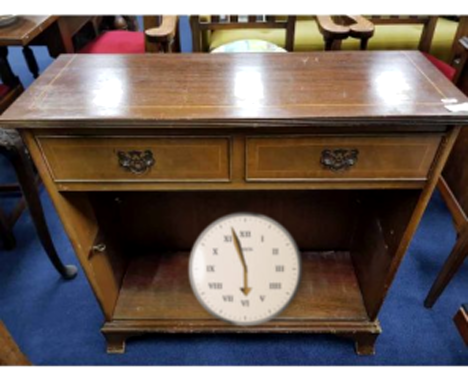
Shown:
5:57
